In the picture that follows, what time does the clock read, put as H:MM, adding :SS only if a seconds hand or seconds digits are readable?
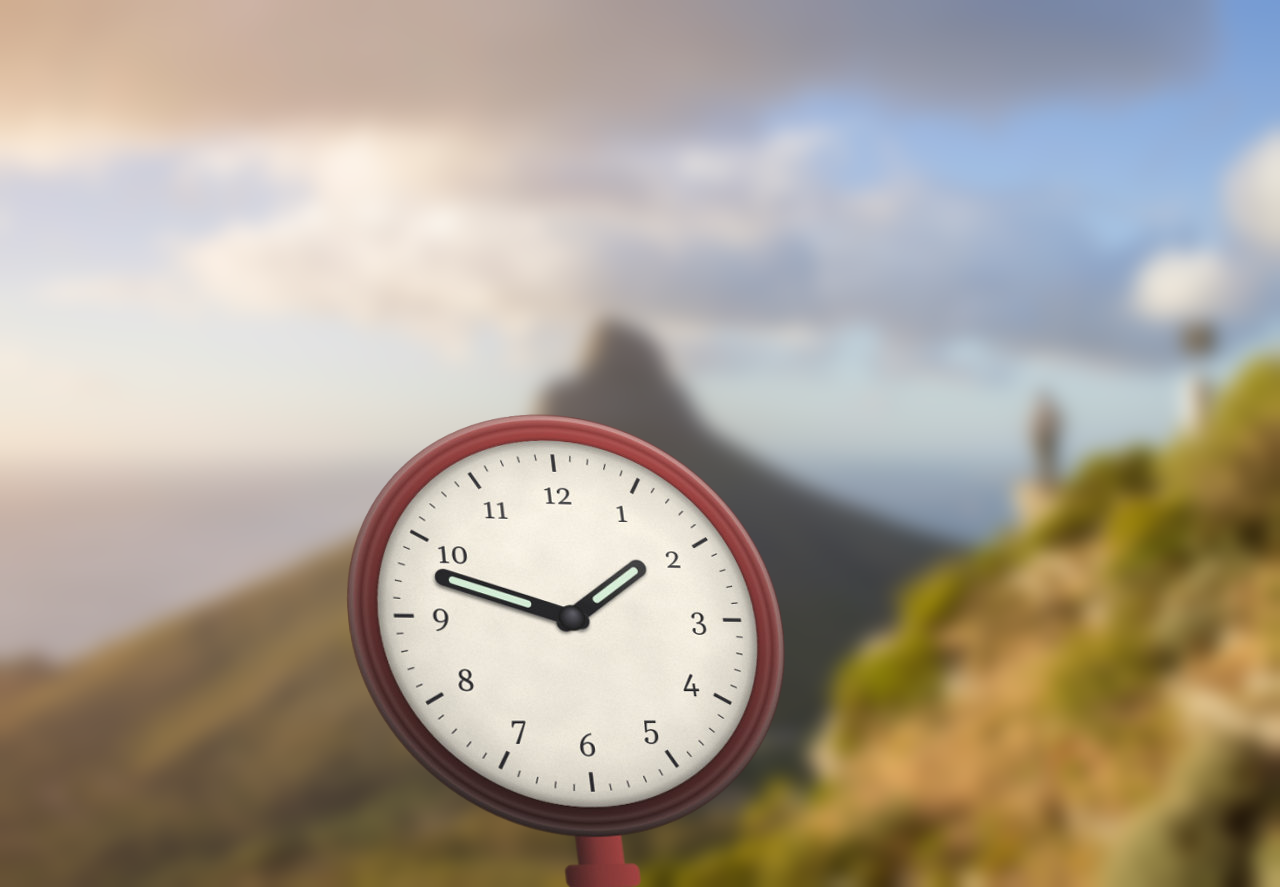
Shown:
1:48
